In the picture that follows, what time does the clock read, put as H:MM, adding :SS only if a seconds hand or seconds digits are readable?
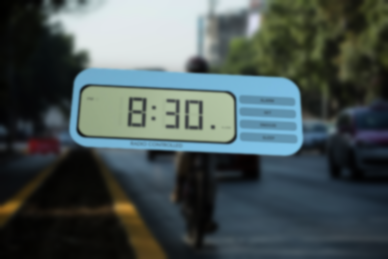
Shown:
8:30
